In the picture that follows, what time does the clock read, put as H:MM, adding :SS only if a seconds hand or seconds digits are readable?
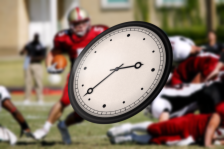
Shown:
2:37
